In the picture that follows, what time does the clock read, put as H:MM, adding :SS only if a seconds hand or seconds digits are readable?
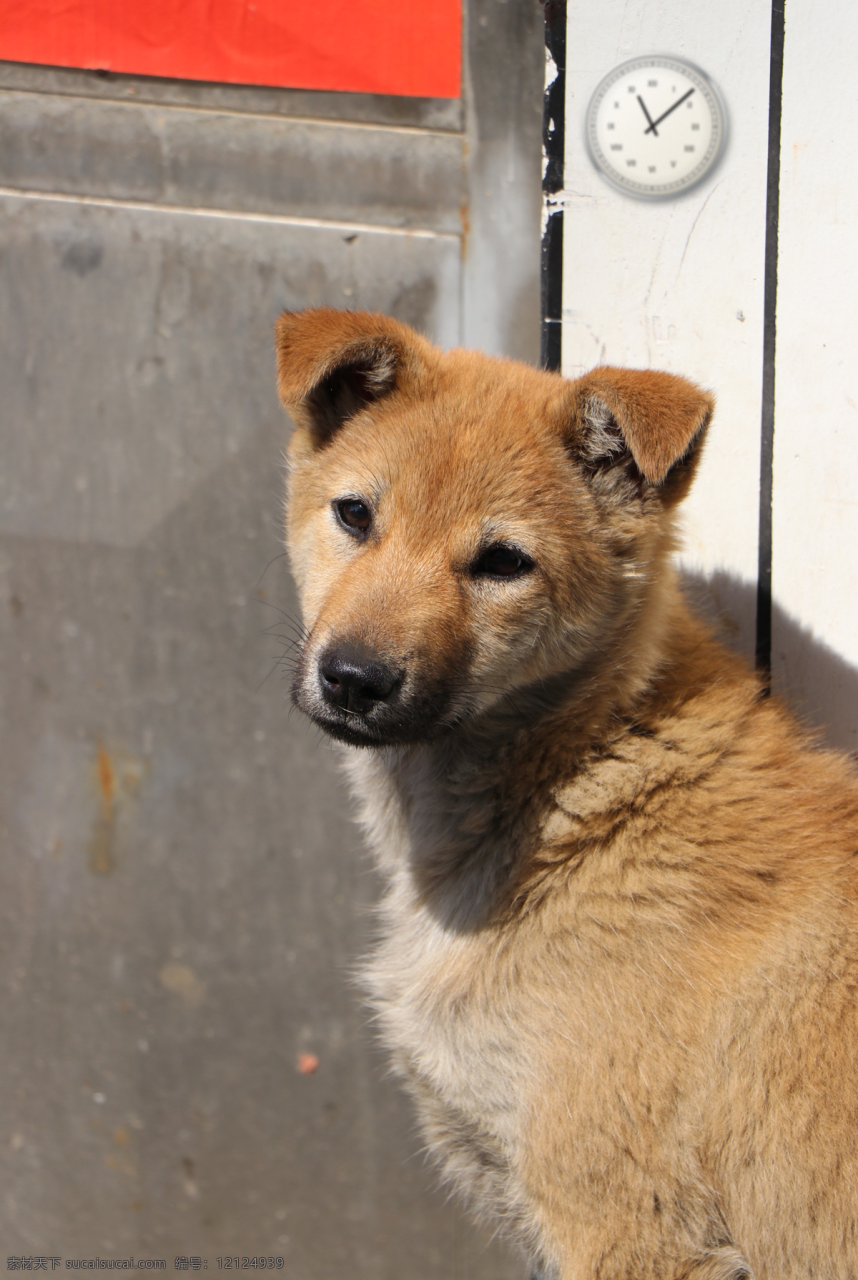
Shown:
11:08
